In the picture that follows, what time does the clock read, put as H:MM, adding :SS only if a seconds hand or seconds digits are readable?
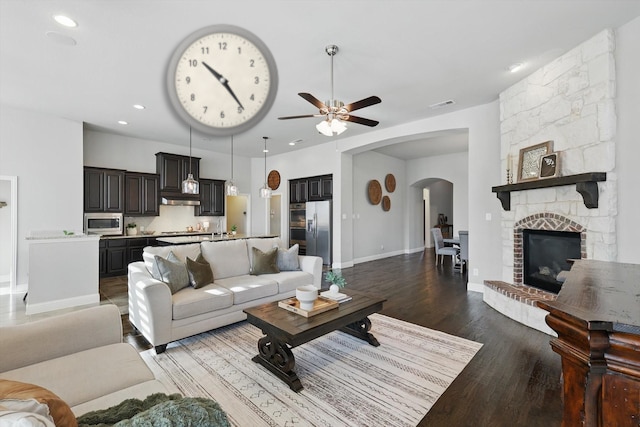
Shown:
10:24
